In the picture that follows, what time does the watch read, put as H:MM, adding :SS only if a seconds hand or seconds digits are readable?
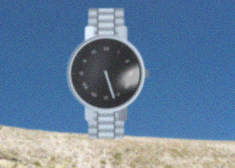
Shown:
5:27
